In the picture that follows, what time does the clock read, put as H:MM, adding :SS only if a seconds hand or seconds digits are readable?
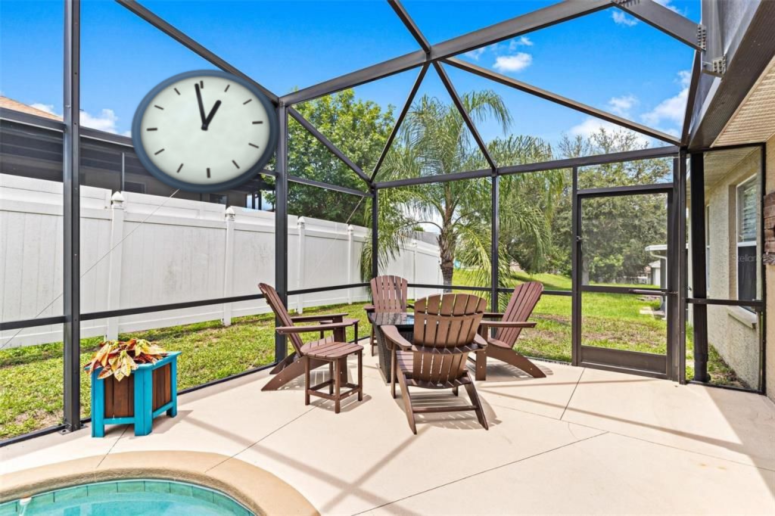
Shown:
12:59
